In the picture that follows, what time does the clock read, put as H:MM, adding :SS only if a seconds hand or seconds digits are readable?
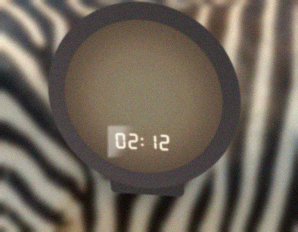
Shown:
2:12
